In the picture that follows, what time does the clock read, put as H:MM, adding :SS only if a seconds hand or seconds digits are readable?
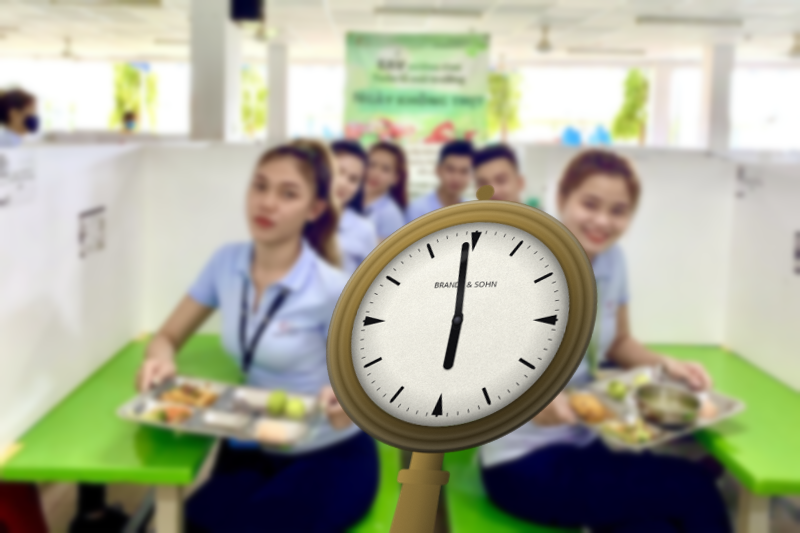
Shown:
5:59
